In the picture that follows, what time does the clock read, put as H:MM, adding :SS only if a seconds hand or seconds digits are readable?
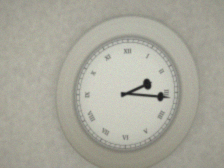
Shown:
2:16
